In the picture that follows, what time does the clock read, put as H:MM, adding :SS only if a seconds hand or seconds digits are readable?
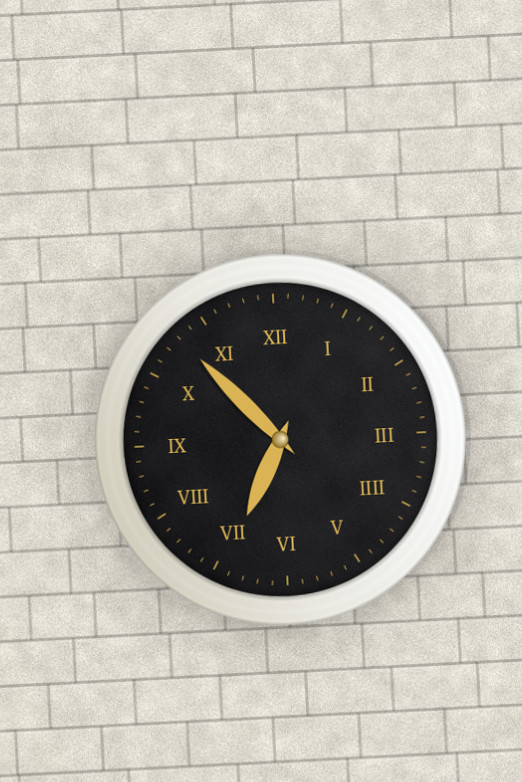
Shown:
6:53
